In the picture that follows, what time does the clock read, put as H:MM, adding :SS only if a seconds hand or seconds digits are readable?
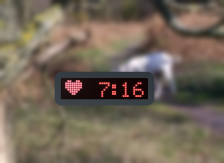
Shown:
7:16
